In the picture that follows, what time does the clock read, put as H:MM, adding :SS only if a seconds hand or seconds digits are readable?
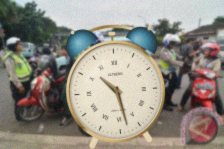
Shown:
10:28
